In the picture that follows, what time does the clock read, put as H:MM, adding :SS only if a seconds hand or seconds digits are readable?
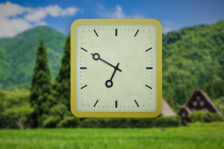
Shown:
6:50
